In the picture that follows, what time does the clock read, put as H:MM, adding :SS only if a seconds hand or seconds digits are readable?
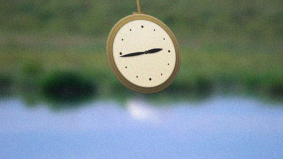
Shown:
2:44
